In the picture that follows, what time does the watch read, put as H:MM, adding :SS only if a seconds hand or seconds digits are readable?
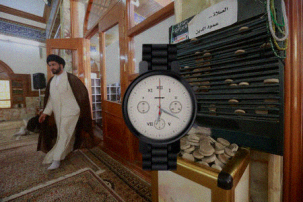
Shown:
6:20
